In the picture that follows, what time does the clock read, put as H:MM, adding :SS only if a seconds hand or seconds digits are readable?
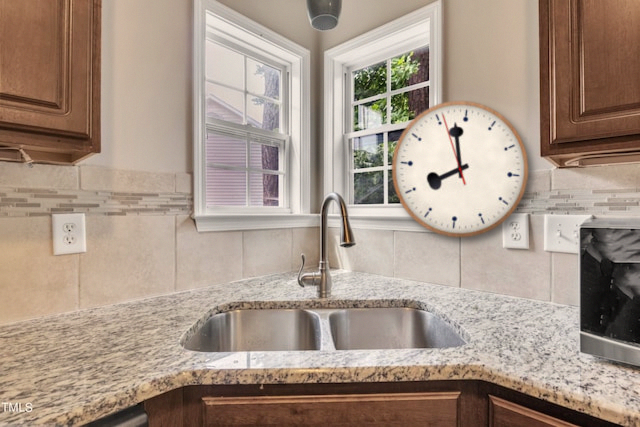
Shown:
7:57:56
